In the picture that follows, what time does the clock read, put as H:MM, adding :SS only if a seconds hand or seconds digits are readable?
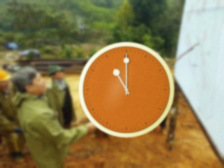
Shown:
11:00
